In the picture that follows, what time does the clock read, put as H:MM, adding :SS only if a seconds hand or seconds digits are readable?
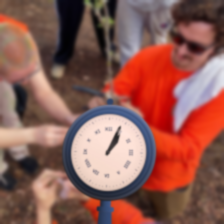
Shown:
1:04
